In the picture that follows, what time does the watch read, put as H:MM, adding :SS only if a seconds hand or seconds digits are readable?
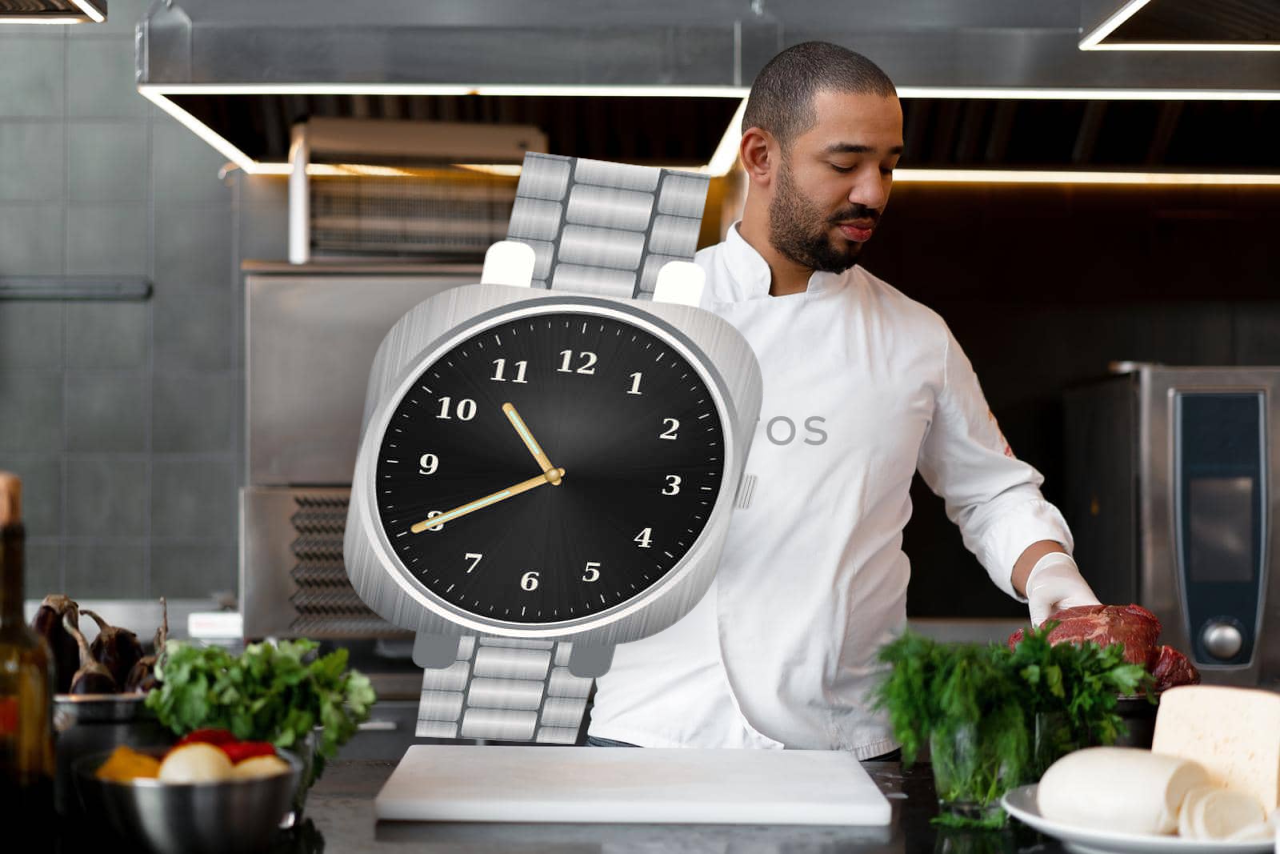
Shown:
10:40
